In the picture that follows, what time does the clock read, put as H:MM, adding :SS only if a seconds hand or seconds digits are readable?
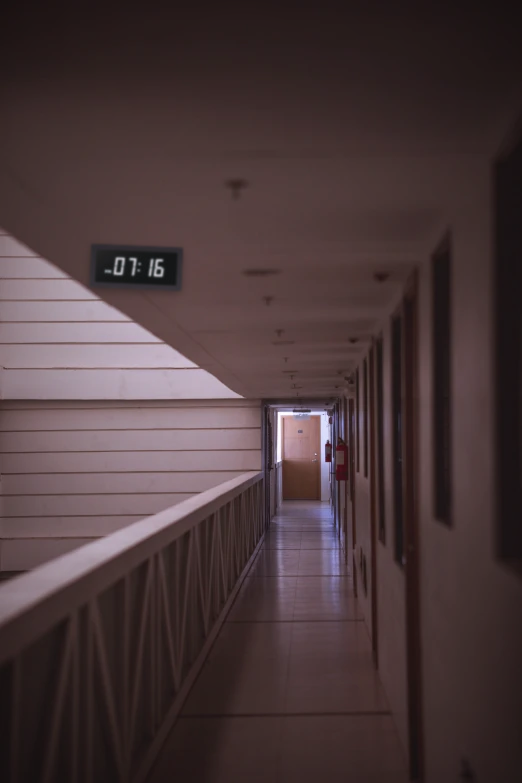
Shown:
7:16
